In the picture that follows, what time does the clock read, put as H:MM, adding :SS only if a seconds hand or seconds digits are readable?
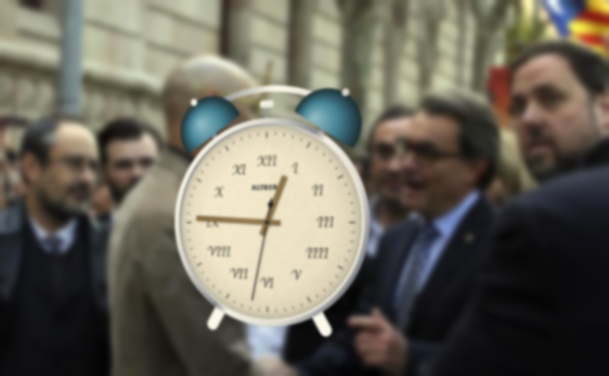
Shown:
12:45:32
